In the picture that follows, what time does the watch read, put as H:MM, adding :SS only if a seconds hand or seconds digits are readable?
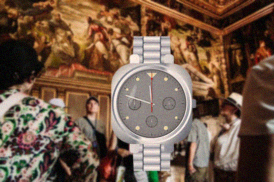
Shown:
11:48
